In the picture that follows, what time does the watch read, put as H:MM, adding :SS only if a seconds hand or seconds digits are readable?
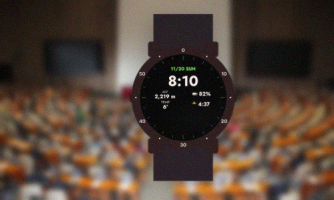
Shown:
8:10
